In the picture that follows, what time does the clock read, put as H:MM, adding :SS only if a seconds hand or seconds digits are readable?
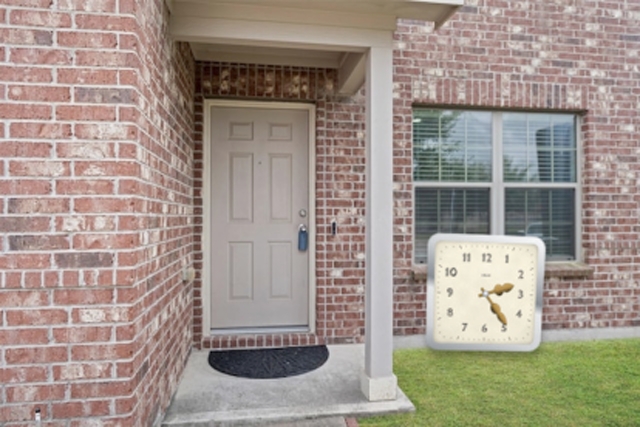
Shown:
2:24
